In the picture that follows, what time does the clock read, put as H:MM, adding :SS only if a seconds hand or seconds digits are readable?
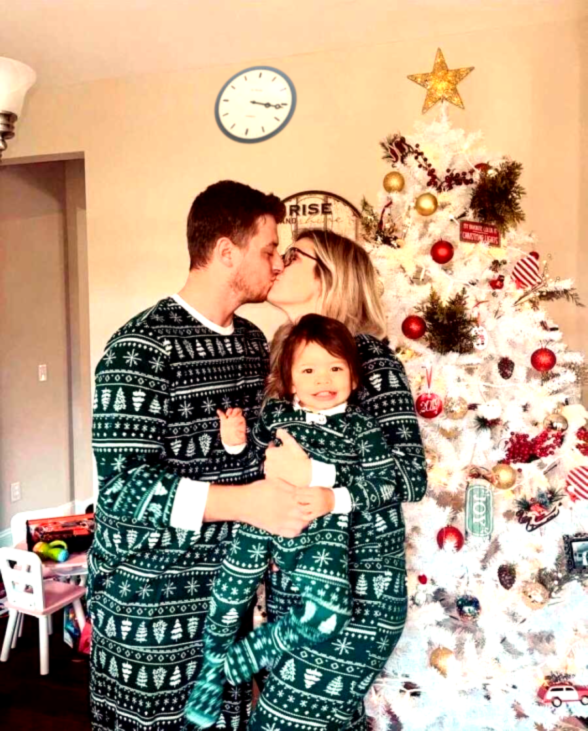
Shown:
3:16
